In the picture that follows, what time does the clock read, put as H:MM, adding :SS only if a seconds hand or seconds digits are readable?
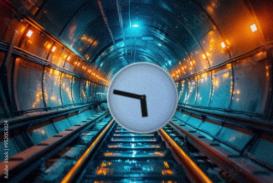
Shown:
5:47
